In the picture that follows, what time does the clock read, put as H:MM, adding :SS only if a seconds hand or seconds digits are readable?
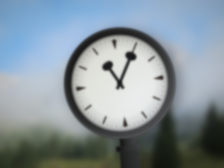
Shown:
11:05
